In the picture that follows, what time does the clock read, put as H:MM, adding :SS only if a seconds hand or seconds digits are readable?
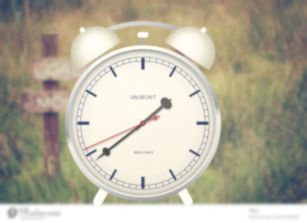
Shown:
1:38:41
